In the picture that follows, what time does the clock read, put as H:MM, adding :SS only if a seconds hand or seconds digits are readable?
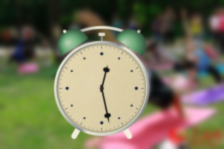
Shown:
12:28
